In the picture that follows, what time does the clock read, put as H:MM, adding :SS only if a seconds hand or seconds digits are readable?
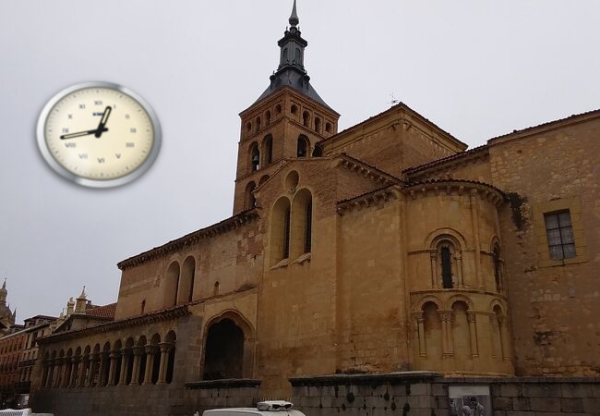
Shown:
12:43
